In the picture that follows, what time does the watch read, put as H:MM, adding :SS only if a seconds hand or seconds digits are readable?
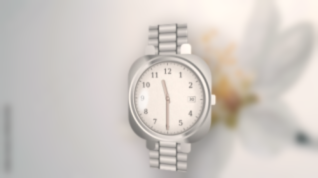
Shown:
11:30
